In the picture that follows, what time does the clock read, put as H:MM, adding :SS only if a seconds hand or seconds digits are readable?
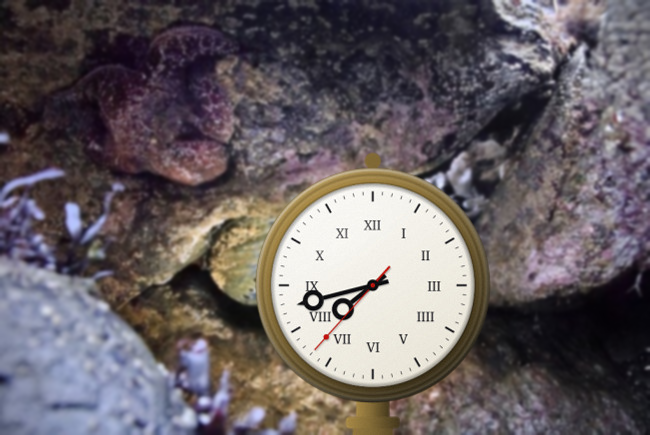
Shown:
7:42:37
